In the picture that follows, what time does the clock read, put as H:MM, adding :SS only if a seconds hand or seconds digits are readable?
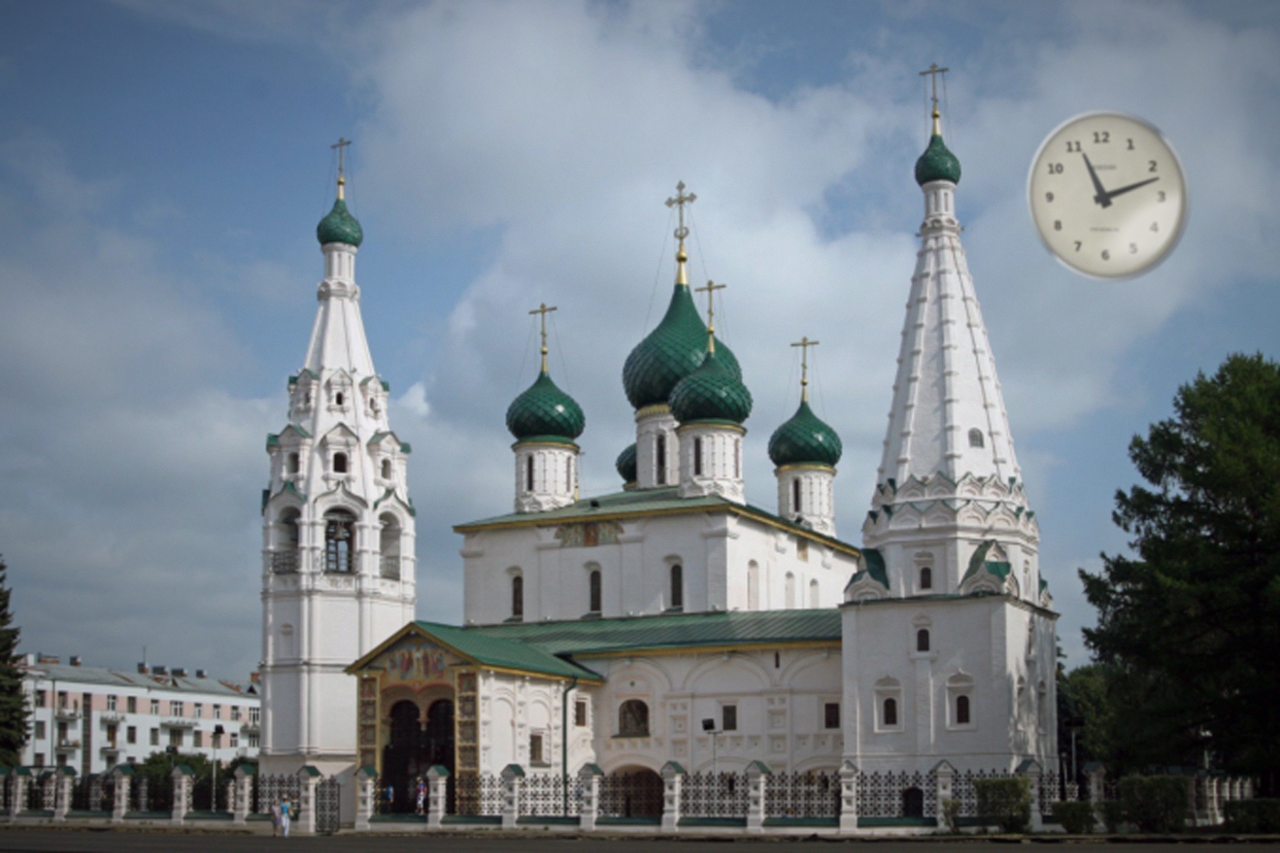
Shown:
11:12
